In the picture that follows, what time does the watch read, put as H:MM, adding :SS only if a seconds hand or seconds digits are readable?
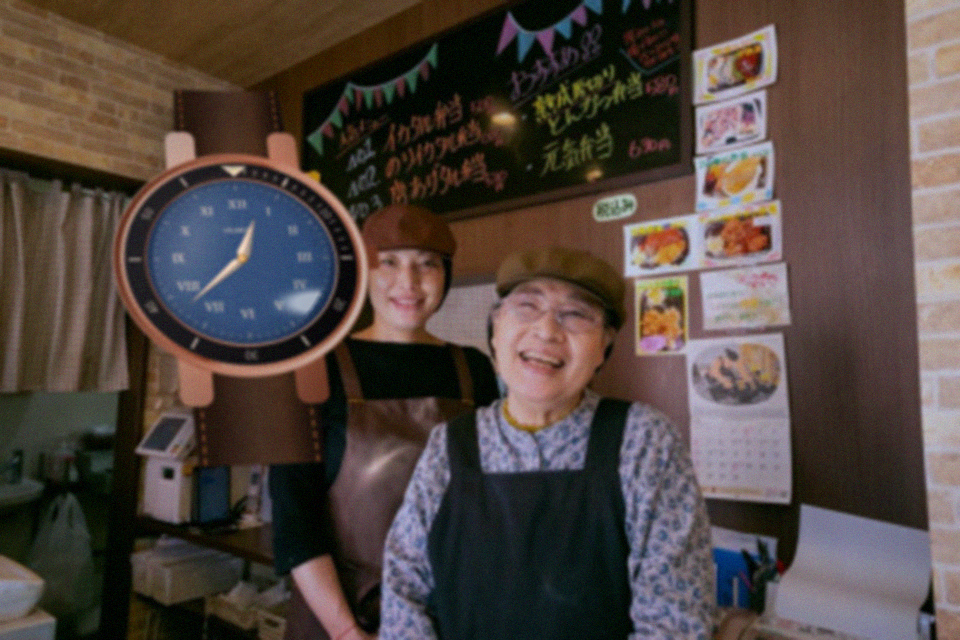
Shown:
12:38
